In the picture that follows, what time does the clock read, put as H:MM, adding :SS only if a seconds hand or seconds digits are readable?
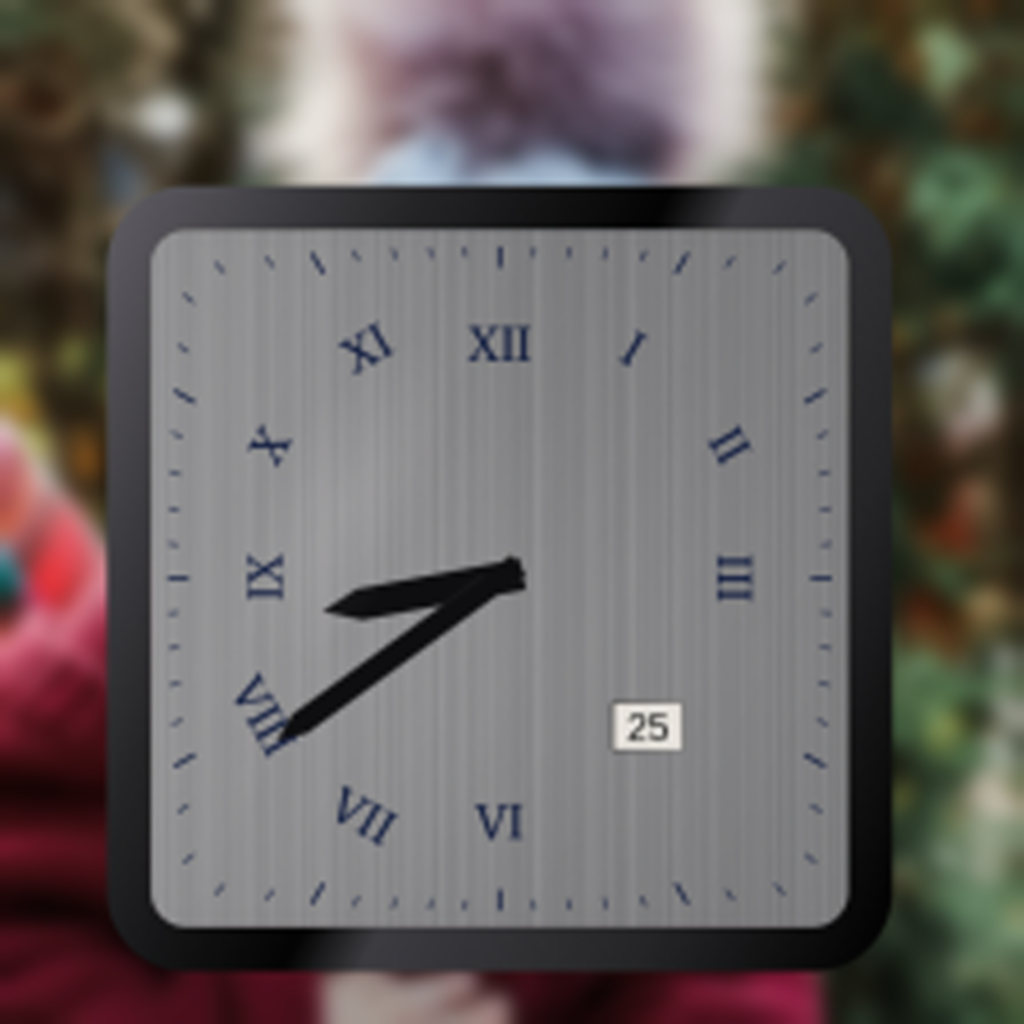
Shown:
8:39
